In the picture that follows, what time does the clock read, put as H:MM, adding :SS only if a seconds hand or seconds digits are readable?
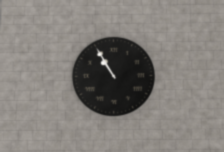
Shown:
10:55
